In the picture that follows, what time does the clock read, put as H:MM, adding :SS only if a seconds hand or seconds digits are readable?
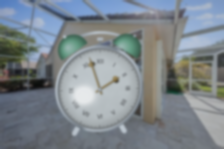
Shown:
1:57
